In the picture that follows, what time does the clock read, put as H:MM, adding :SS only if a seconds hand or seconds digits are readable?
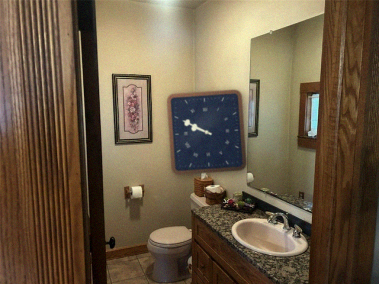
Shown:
9:50
